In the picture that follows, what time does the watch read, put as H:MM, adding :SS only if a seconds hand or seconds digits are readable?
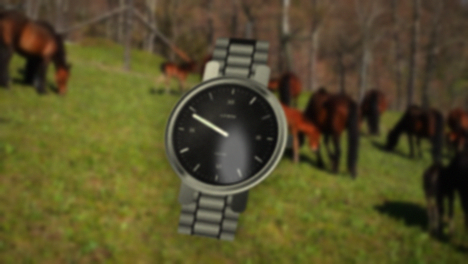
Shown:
9:49
